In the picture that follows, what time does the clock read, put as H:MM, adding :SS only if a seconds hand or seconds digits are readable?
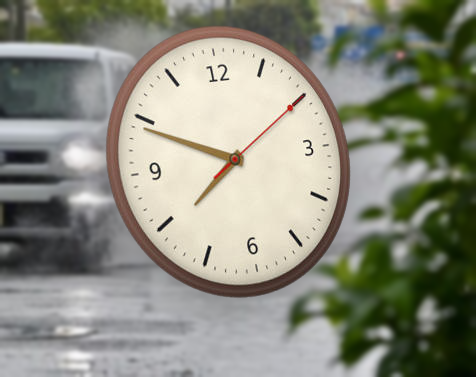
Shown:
7:49:10
